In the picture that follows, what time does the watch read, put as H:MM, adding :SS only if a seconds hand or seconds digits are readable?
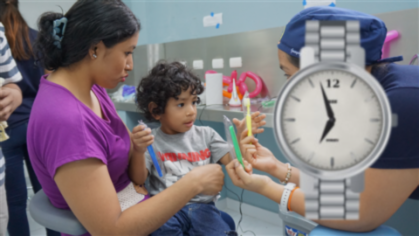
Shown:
6:57
